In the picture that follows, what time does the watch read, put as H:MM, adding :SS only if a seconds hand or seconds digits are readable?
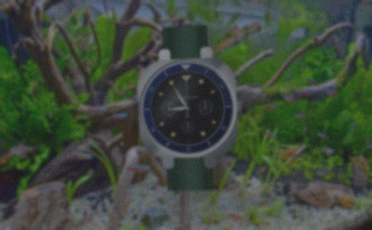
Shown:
8:55
